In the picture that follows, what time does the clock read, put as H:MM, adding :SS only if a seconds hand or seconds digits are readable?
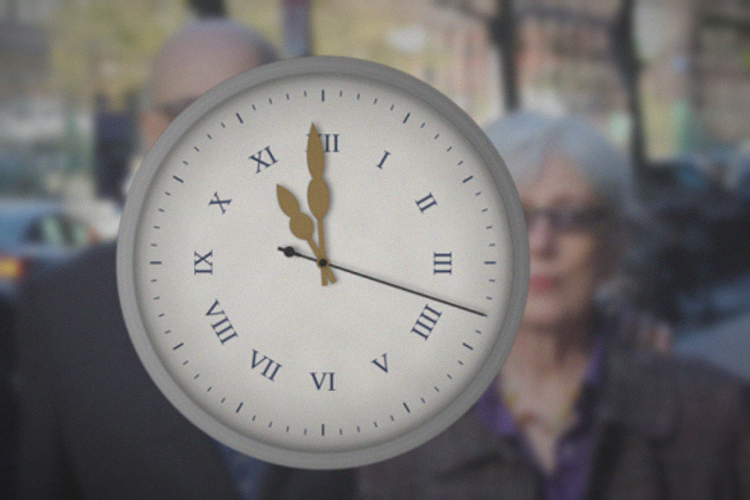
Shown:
10:59:18
